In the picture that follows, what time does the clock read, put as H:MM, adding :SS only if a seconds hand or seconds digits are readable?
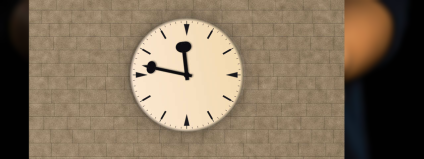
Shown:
11:47
